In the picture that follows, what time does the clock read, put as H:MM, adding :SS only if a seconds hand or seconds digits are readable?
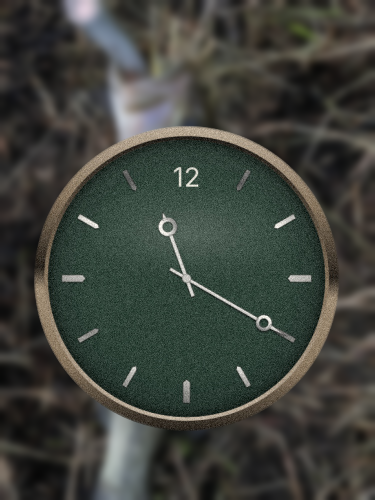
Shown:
11:20
